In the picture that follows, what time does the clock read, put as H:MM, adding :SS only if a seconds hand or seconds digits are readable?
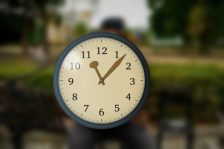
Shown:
11:07
